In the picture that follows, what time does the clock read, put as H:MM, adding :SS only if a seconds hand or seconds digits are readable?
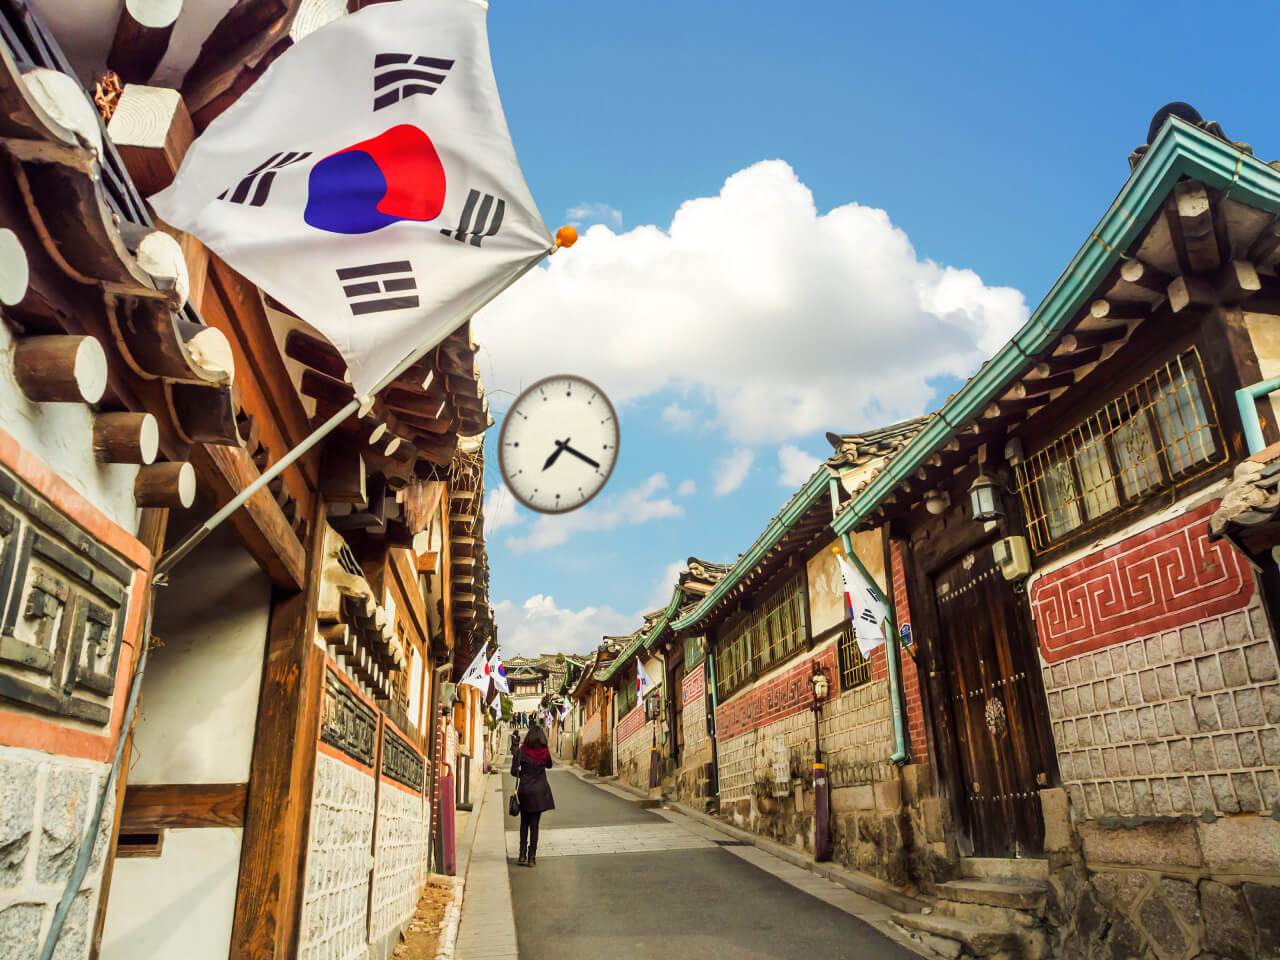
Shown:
7:19
